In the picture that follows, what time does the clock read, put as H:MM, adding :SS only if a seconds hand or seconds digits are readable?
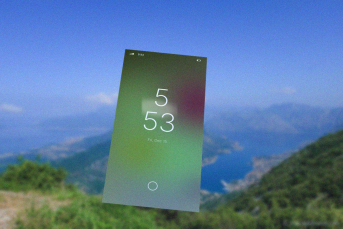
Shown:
5:53
